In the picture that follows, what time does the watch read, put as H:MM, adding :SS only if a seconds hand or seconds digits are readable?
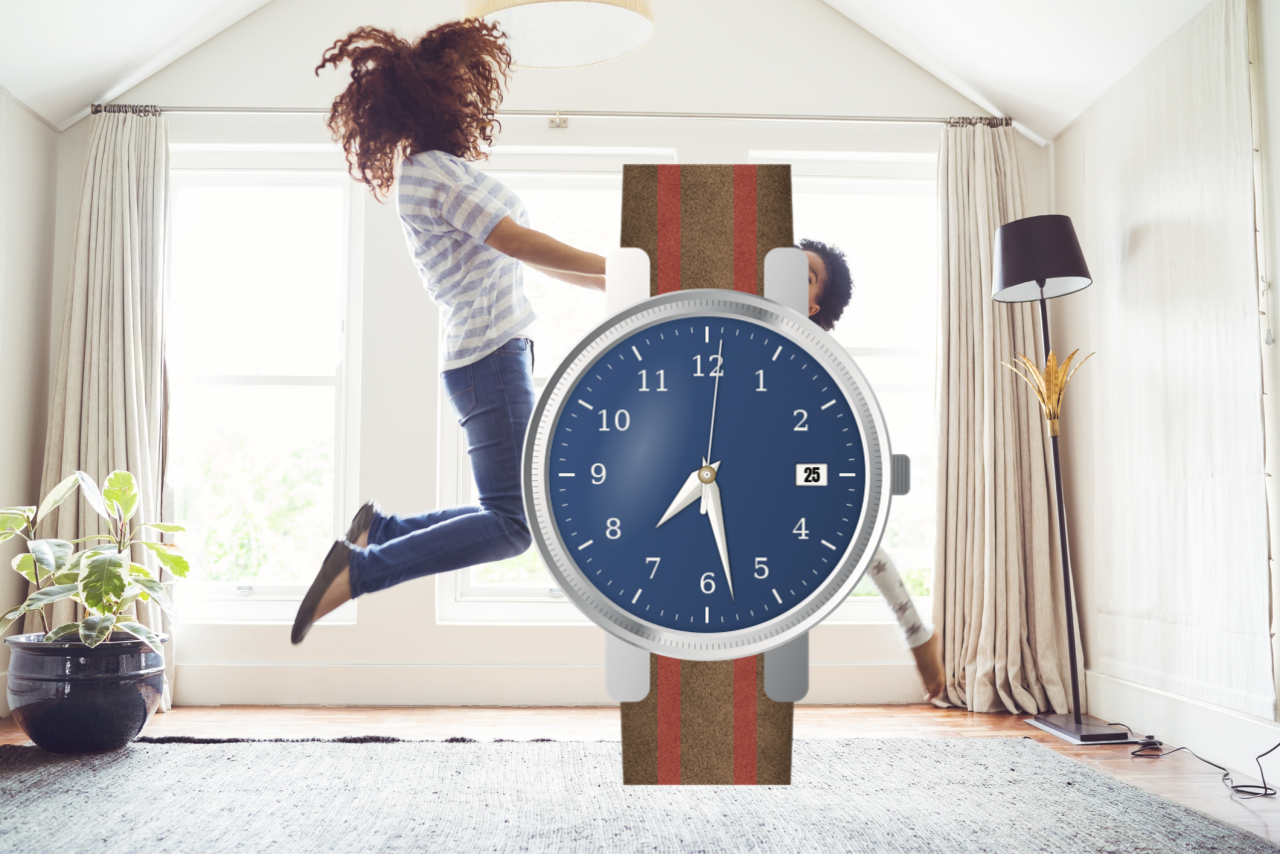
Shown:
7:28:01
